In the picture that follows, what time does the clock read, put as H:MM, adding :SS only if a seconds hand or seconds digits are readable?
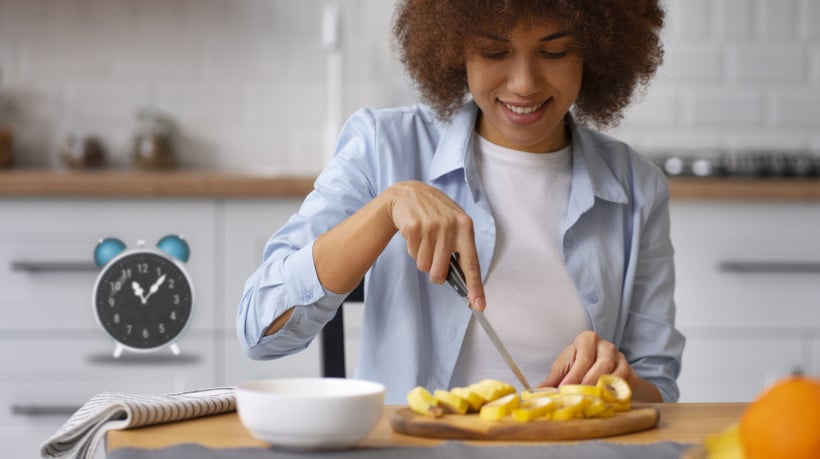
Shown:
11:07
